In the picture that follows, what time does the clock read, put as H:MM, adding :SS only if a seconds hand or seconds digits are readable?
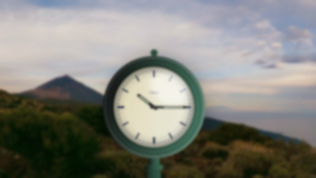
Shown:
10:15
